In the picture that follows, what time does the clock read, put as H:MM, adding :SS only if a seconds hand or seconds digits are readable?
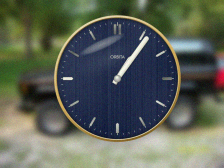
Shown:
1:06
